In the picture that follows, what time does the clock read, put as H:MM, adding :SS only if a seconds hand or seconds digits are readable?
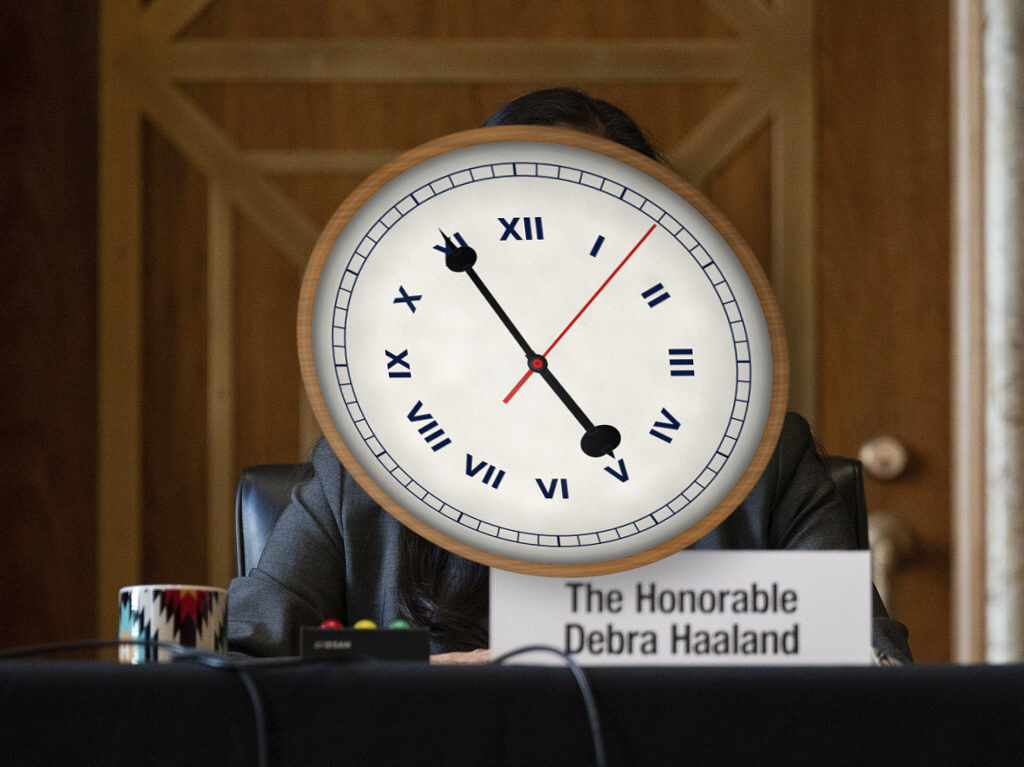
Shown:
4:55:07
